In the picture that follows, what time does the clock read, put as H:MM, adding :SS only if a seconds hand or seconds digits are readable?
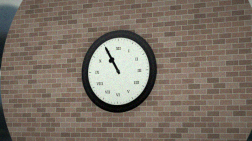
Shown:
10:55
